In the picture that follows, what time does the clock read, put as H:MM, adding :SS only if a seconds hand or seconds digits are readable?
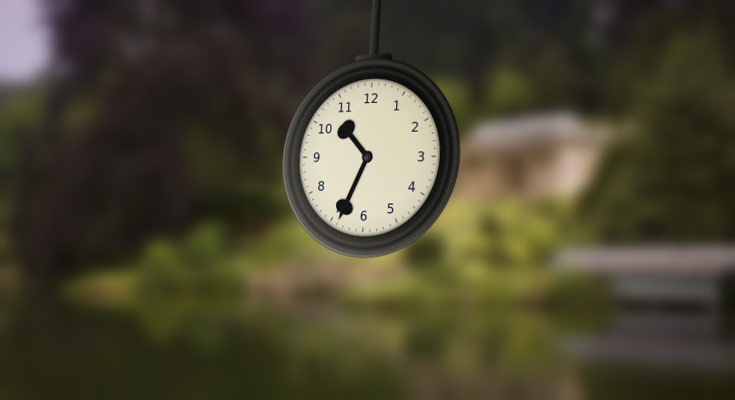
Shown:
10:34
